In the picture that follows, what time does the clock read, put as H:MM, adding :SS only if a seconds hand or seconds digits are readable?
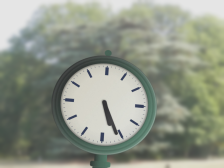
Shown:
5:26
